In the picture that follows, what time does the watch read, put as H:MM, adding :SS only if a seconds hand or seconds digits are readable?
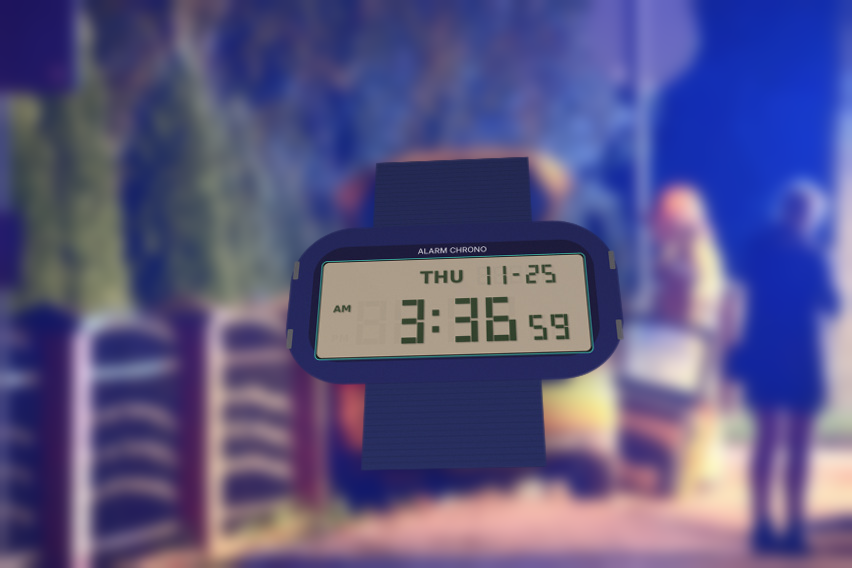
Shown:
3:36:59
